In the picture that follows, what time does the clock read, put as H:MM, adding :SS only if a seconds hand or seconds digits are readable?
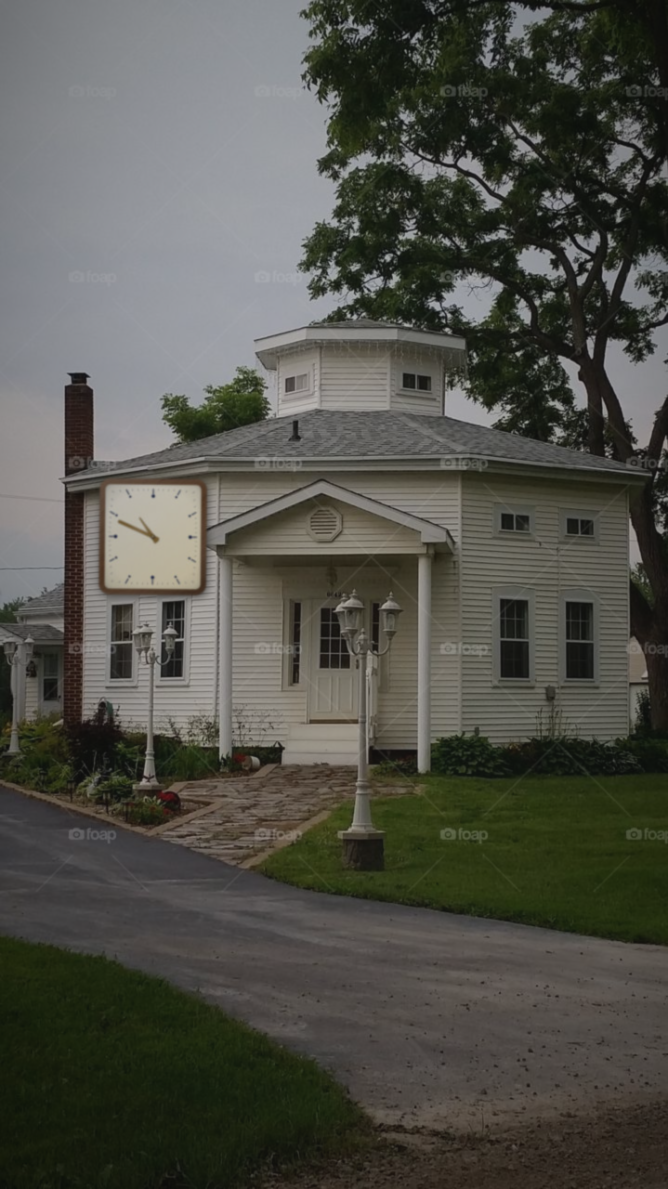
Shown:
10:49
